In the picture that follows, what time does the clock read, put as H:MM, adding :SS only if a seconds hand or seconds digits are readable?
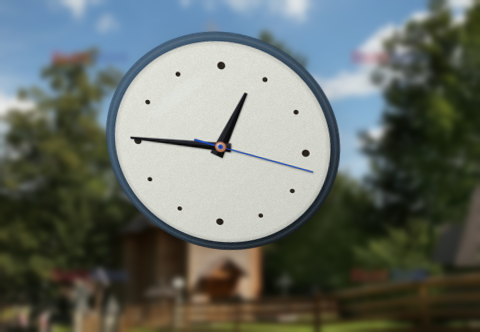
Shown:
12:45:17
